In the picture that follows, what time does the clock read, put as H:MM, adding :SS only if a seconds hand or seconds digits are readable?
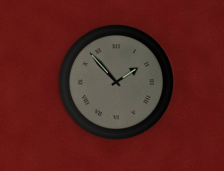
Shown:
1:53
